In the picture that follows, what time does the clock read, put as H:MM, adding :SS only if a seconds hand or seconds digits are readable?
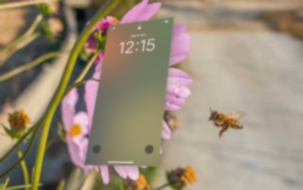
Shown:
12:15
